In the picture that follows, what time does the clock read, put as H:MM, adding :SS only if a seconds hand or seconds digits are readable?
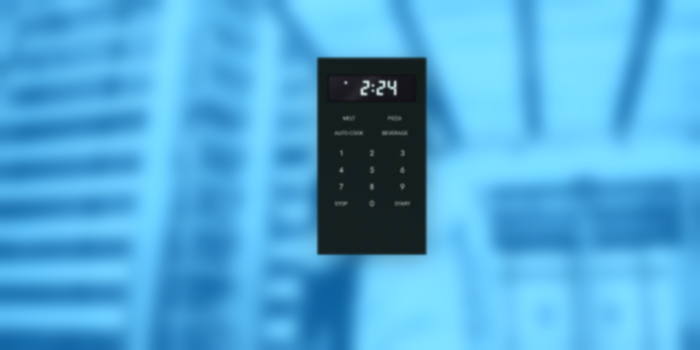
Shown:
2:24
